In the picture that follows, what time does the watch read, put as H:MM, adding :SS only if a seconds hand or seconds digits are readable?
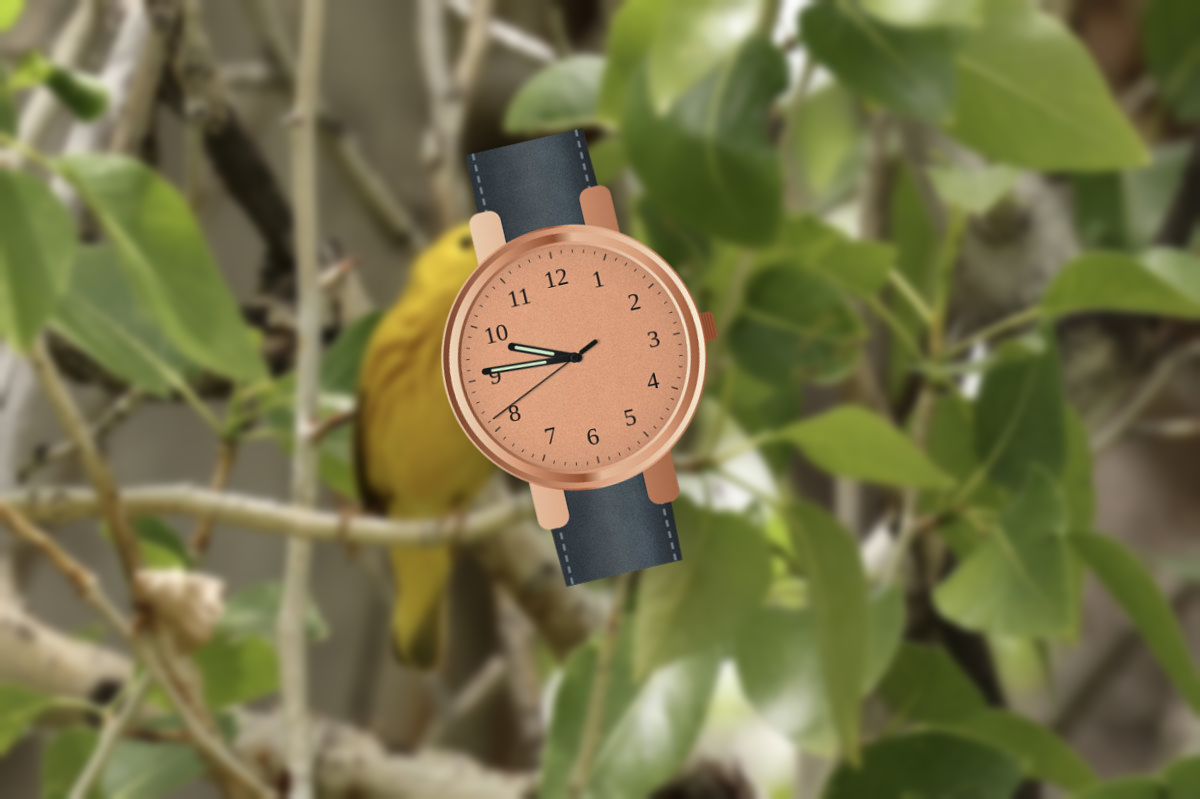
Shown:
9:45:41
